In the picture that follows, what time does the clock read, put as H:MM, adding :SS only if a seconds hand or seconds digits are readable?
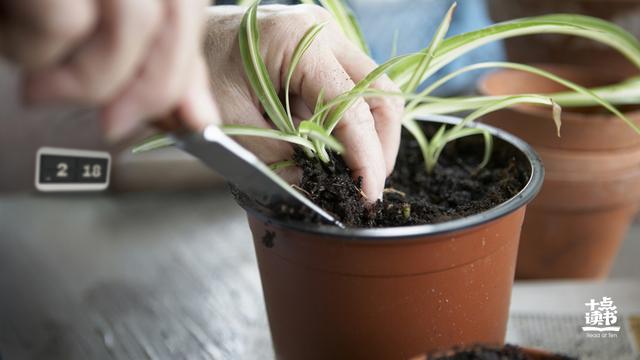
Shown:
2:18
